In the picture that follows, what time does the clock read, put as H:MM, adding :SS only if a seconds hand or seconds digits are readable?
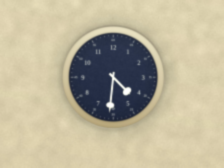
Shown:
4:31
